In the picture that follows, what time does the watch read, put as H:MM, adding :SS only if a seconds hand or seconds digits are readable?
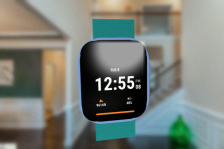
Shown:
12:55
